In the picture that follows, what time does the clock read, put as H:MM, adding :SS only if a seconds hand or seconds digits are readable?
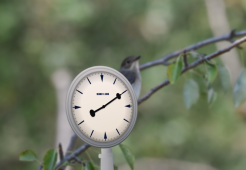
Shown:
8:10
